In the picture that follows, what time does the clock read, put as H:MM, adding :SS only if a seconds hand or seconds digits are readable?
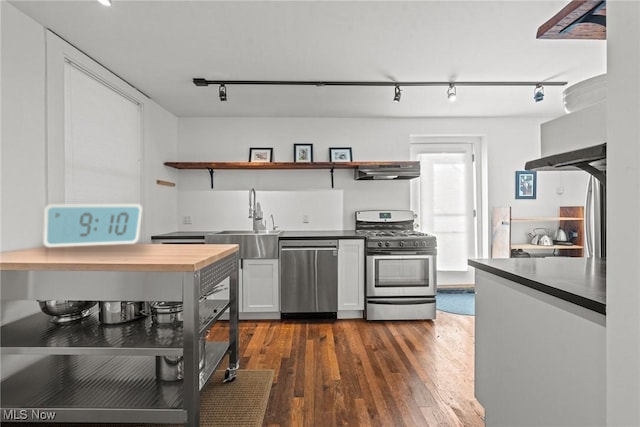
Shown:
9:10
